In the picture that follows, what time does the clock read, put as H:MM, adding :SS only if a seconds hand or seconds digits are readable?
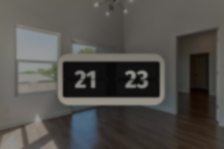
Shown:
21:23
